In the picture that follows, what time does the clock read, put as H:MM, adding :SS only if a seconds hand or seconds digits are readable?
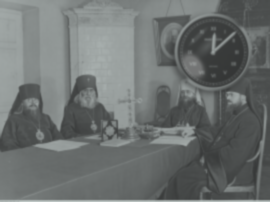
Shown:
12:08
